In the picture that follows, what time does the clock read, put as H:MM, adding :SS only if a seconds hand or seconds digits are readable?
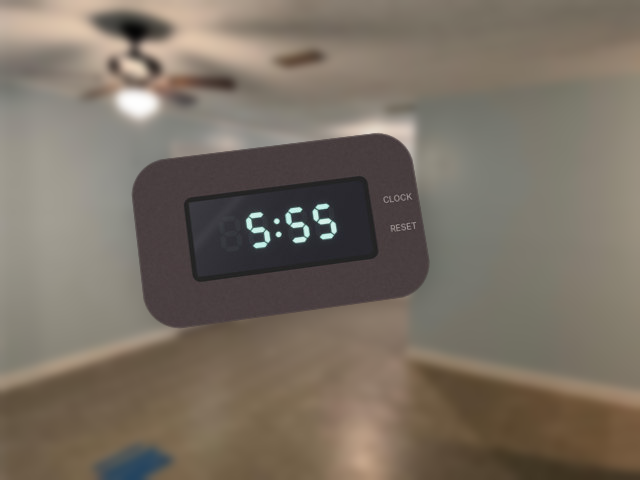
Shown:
5:55
